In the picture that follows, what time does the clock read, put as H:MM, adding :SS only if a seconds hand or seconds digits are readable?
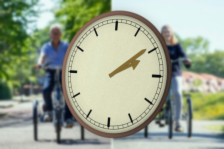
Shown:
2:09
